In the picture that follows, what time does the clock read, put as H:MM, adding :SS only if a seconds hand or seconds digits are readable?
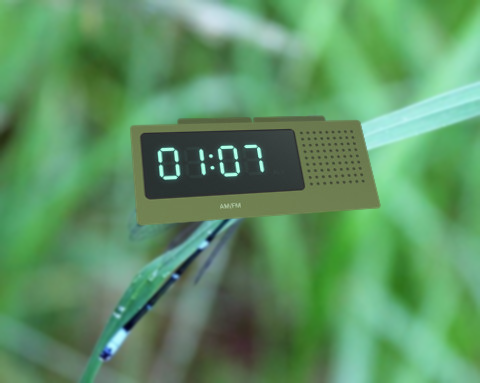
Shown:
1:07
